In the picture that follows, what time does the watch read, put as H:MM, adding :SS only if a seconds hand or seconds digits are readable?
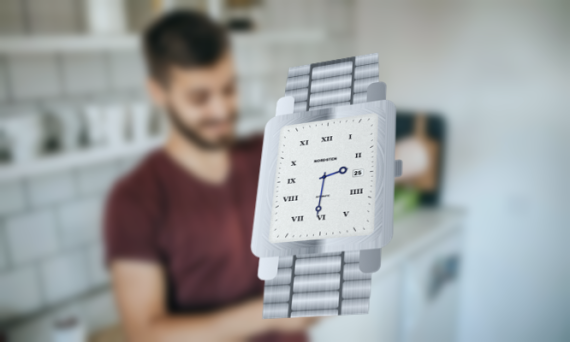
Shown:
2:31
